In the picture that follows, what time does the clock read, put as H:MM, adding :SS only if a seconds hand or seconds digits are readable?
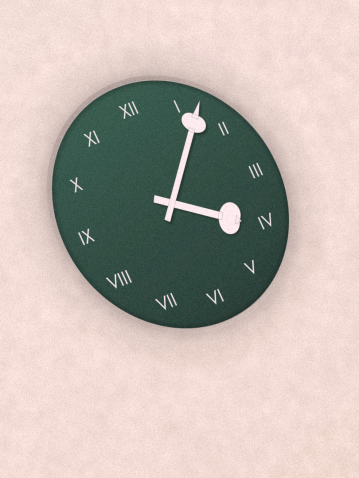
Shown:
4:07
